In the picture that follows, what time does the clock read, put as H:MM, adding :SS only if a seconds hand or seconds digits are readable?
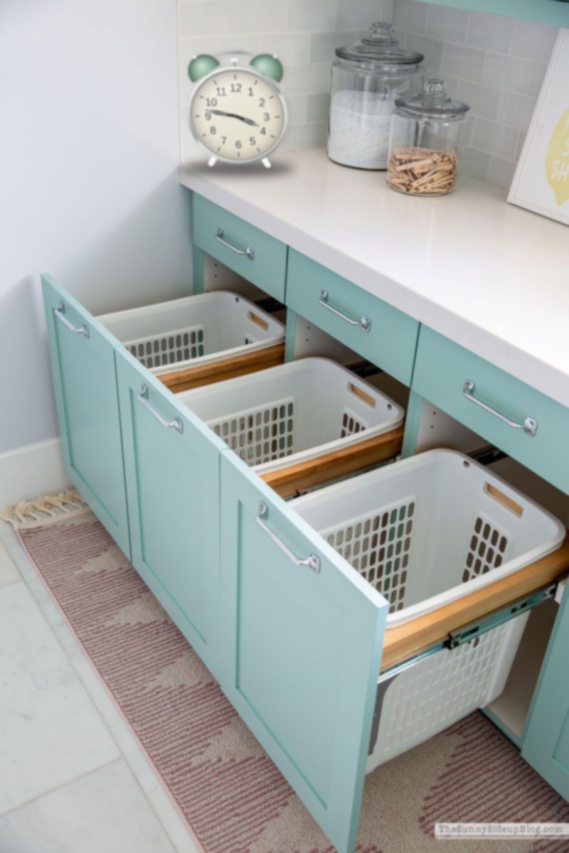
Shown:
3:47
